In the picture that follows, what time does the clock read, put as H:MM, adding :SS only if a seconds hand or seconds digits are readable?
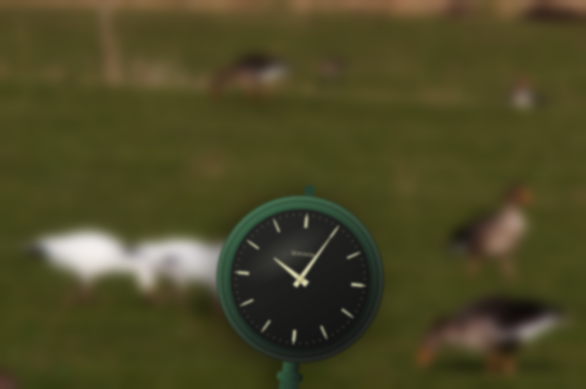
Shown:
10:05
